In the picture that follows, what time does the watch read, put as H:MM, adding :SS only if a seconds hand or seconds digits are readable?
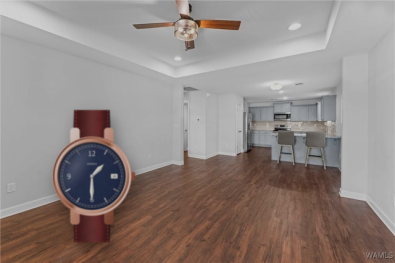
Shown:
1:30
